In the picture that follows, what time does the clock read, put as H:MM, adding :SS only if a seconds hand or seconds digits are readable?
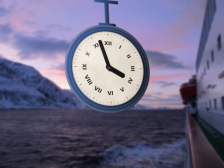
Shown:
3:57
